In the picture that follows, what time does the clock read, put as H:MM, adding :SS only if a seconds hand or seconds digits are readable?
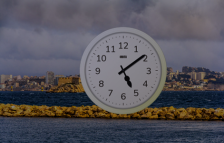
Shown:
5:09
